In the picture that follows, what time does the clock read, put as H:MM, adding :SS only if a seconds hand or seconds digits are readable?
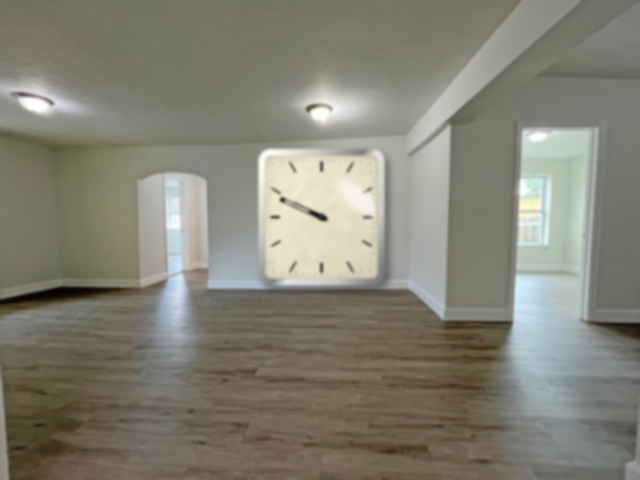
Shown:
9:49
